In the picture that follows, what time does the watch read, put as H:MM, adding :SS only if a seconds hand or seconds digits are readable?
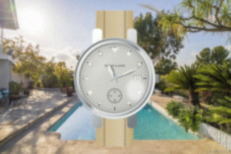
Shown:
11:11
